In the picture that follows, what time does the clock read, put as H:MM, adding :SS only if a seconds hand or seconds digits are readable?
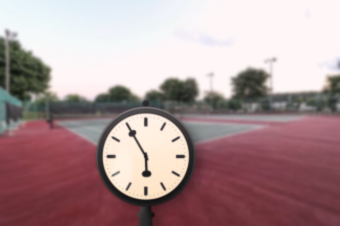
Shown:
5:55
